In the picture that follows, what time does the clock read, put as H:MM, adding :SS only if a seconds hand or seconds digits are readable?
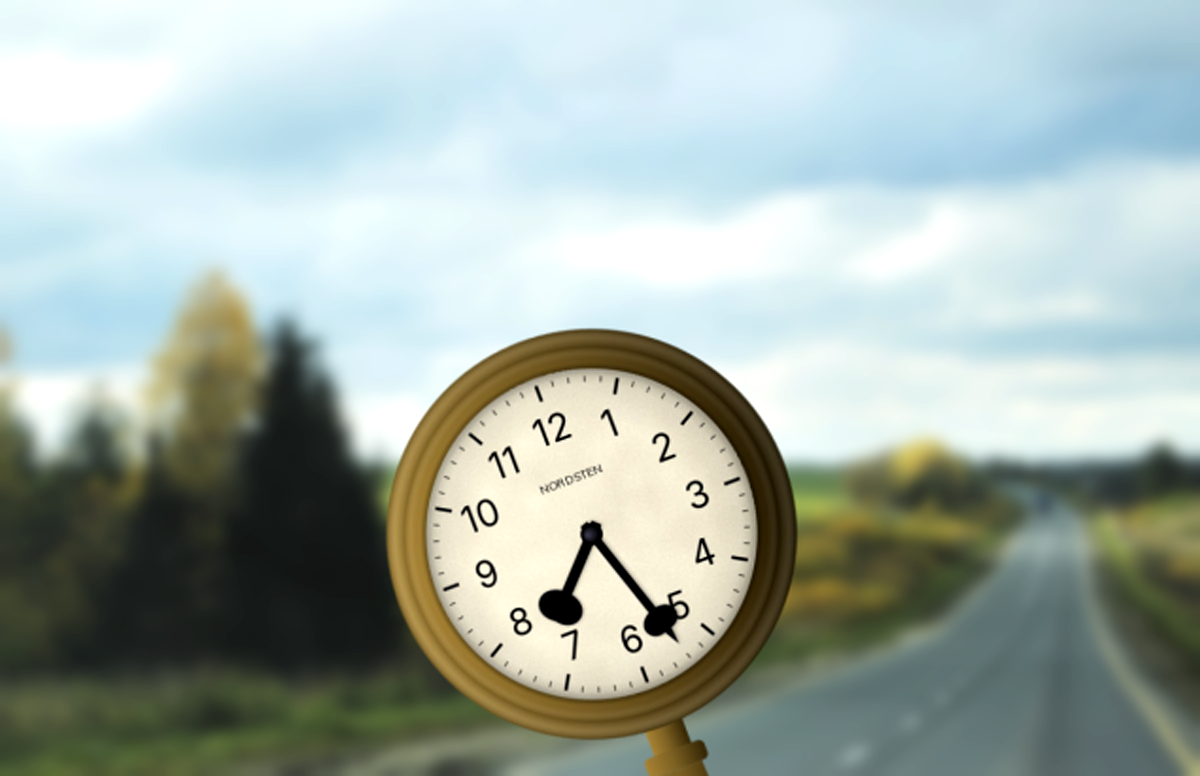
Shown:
7:27
